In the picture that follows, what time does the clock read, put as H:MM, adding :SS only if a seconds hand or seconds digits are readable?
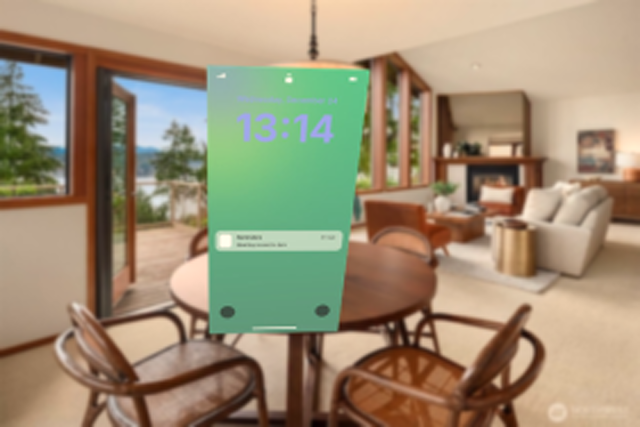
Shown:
13:14
